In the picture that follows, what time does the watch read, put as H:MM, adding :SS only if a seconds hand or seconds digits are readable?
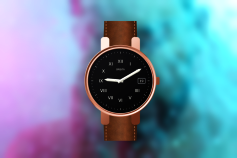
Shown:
9:10
